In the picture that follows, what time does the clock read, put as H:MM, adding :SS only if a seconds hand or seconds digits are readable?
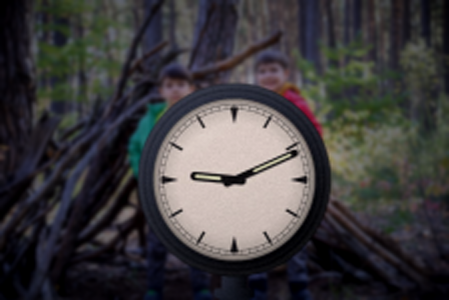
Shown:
9:11
